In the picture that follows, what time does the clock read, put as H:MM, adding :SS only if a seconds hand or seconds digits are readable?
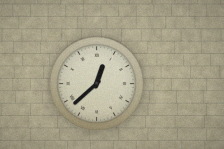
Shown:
12:38
